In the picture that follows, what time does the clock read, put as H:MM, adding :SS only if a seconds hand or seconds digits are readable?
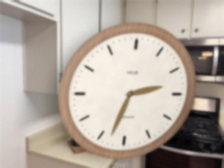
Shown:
2:33
